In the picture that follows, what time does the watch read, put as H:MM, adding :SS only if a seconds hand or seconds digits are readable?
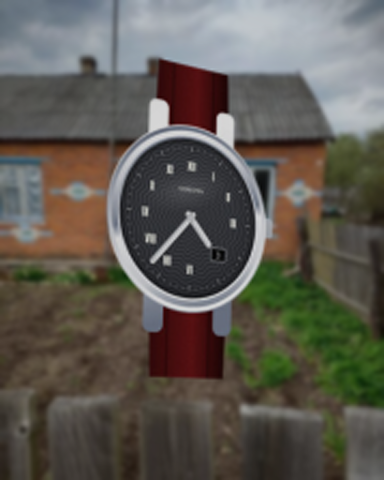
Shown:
4:37
